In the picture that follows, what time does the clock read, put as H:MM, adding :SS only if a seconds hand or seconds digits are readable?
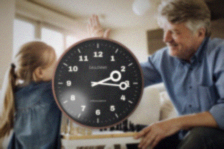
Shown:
2:16
